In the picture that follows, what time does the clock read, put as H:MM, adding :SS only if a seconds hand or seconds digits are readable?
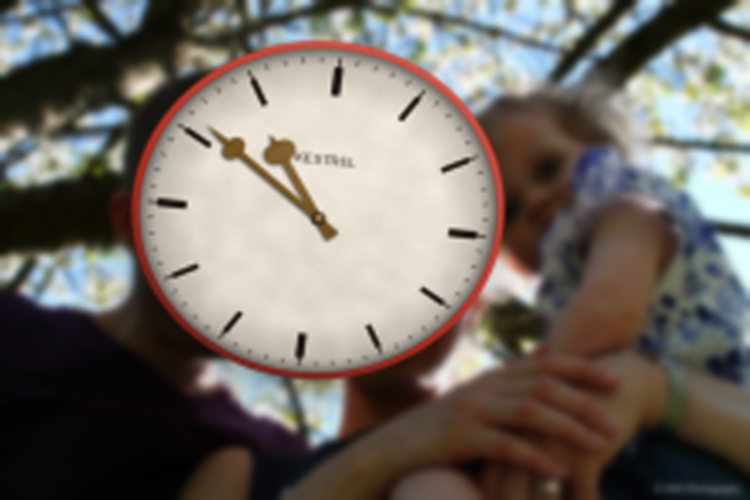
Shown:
10:51
